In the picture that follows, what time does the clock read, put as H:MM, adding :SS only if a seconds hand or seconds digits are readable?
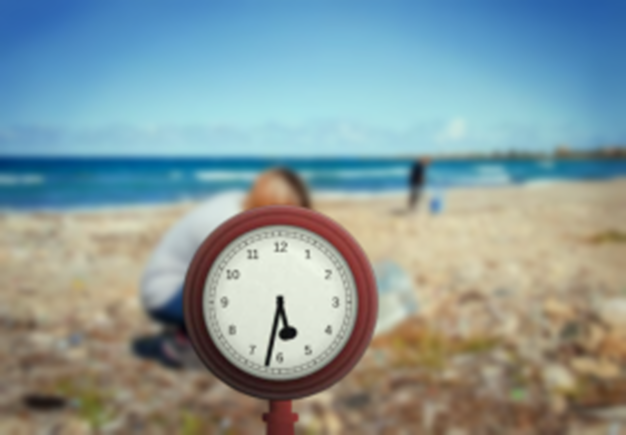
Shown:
5:32
